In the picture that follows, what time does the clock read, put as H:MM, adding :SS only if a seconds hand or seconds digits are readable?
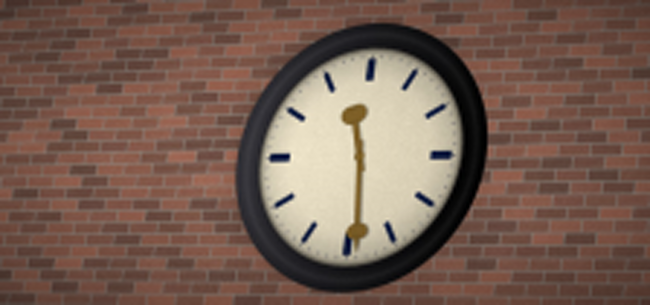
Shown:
11:29
